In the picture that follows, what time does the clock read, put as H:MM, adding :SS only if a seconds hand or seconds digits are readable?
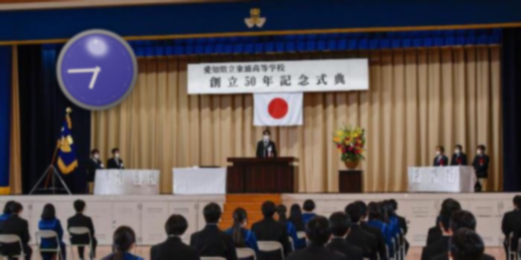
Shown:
6:45
